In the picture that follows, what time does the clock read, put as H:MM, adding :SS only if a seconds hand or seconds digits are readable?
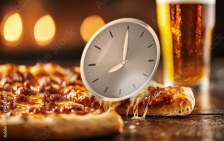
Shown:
8:00
